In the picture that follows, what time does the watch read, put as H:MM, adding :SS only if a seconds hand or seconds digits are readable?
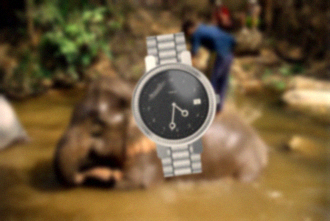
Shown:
4:32
